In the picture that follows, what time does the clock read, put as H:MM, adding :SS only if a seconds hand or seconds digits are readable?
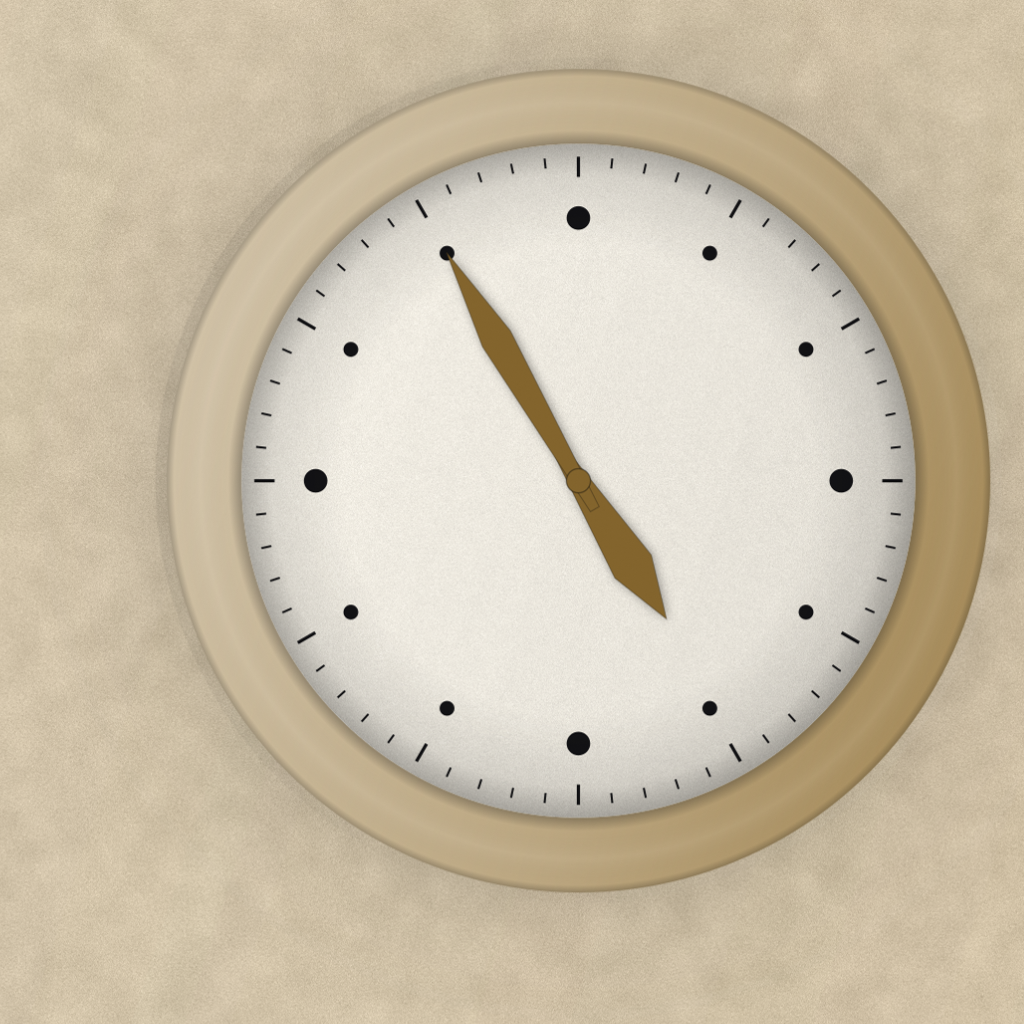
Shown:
4:55
